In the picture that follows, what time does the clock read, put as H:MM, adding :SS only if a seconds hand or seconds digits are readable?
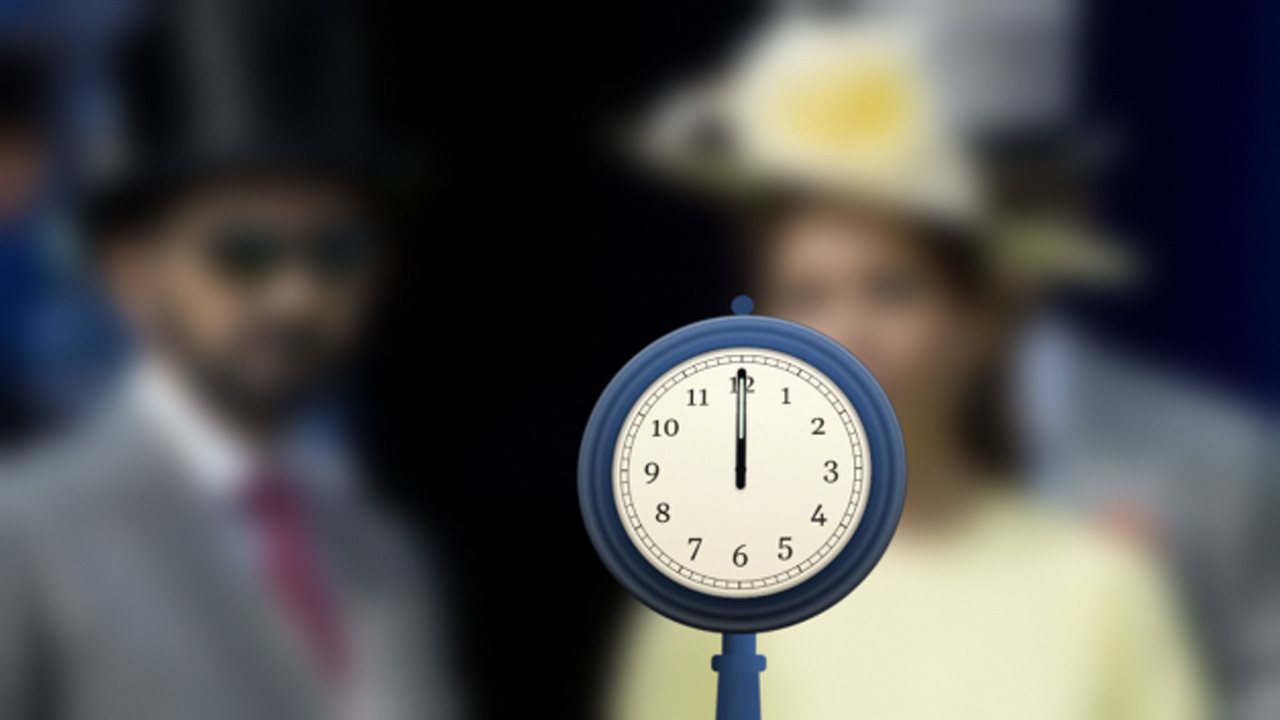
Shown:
12:00
